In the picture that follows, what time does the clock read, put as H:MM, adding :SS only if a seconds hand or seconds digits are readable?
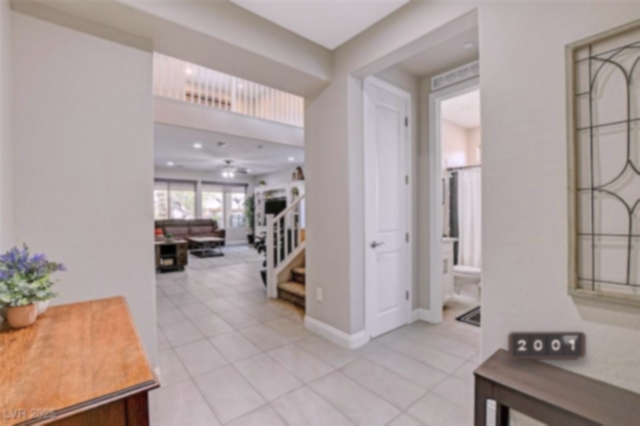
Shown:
20:01
